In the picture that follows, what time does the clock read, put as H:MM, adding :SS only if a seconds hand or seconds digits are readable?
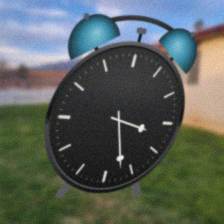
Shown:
3:27
